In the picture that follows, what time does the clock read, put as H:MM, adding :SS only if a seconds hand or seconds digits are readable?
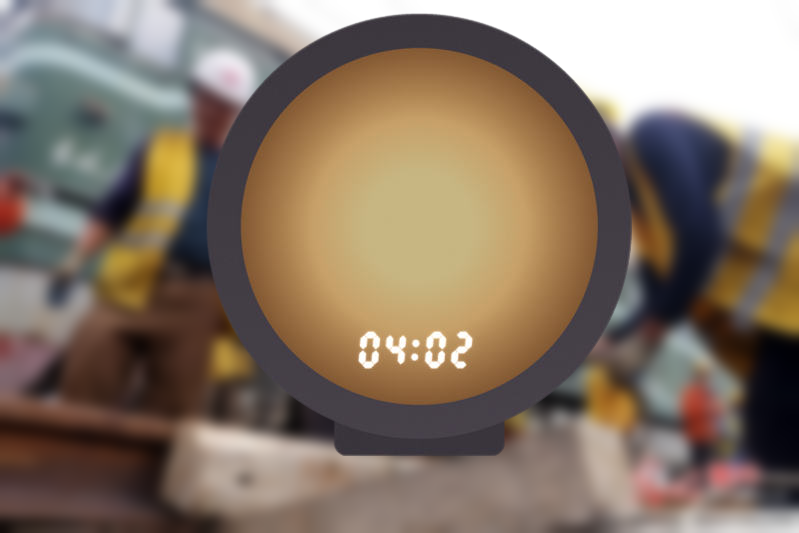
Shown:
4:02
